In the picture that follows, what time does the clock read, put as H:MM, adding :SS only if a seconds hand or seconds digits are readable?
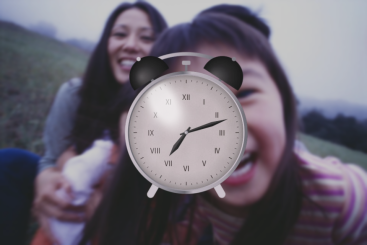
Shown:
7:12
